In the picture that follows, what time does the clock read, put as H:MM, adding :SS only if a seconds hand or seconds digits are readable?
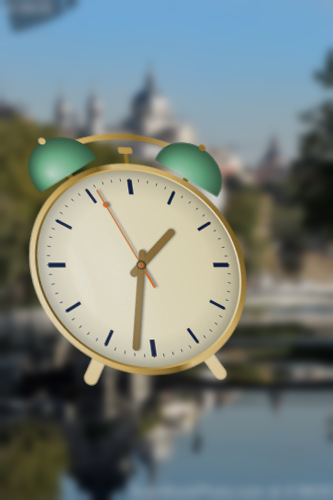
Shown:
1:31:56
